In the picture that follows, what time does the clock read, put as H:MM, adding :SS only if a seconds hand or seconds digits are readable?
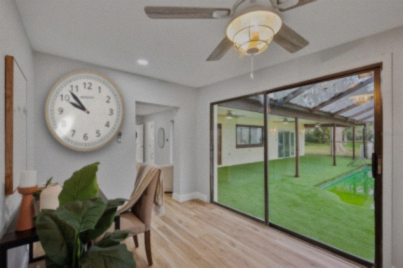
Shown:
9:53
